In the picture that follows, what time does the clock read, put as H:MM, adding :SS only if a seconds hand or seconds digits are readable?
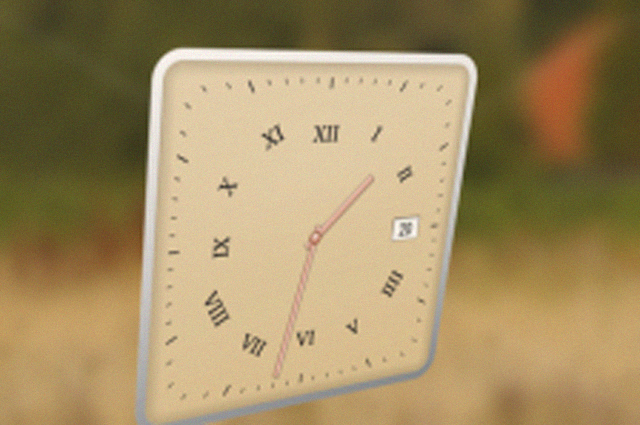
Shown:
1:32
